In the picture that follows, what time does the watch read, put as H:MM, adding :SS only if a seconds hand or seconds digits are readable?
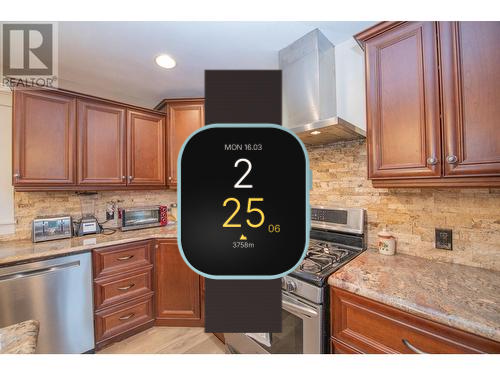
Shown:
2:25:06
